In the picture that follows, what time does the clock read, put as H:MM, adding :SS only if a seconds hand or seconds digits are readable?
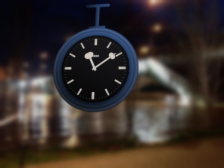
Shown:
11:09
